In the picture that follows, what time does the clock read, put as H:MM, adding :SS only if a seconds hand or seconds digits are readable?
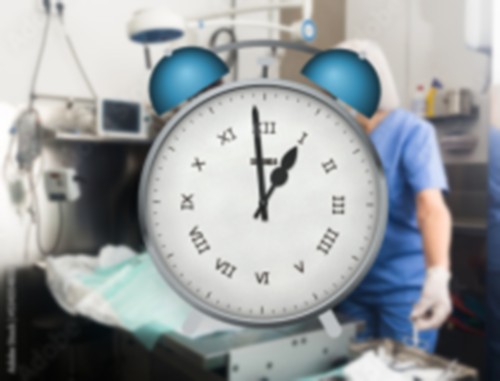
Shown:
12:59
